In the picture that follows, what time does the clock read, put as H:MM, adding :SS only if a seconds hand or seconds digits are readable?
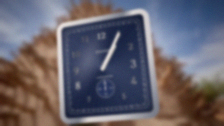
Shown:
1:05
